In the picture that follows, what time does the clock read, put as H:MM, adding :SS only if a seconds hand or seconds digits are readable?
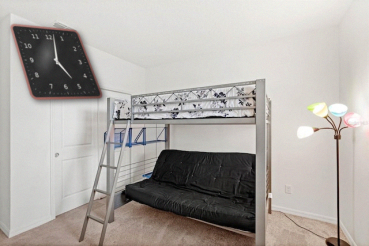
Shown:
5:02
